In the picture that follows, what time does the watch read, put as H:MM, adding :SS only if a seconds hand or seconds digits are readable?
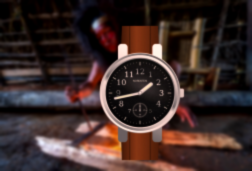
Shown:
1:43
